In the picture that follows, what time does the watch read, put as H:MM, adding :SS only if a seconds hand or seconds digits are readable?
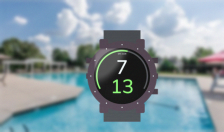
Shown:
7:13
